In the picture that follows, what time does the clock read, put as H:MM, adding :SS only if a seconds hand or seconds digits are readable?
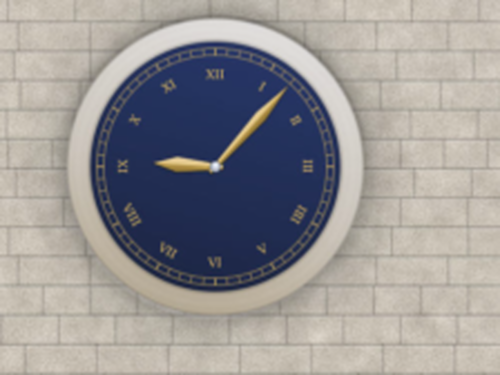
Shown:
9:07
